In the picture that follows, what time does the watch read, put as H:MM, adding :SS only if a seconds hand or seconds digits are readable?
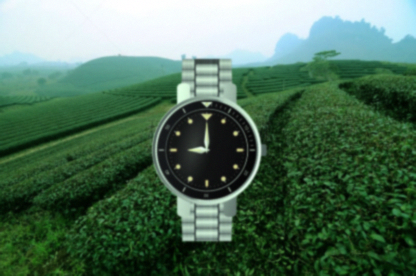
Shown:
9:00
